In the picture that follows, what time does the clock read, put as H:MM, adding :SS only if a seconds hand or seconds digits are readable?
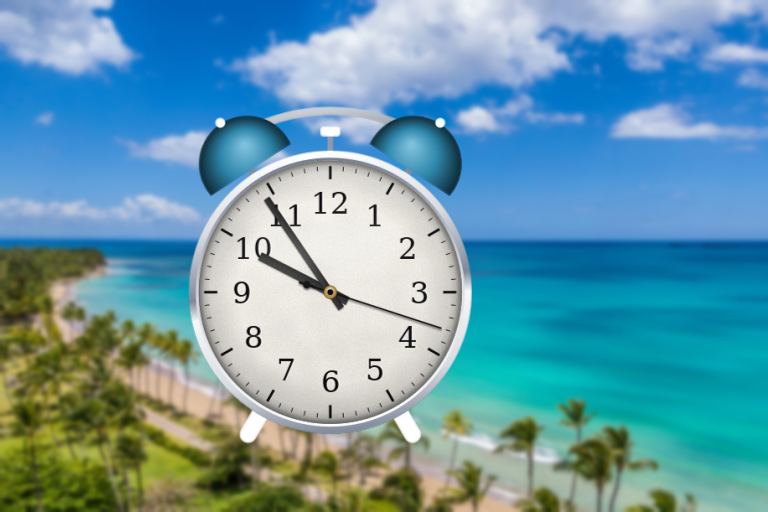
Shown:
9:54:18
